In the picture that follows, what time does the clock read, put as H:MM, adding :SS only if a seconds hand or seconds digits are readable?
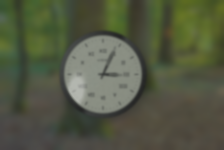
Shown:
3:04
